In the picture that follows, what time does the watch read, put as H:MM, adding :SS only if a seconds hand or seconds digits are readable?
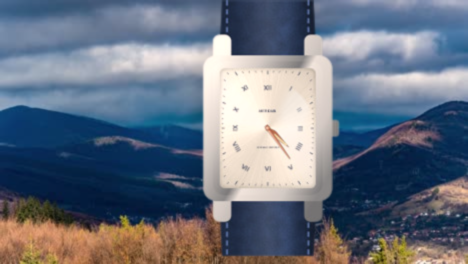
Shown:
4:24
